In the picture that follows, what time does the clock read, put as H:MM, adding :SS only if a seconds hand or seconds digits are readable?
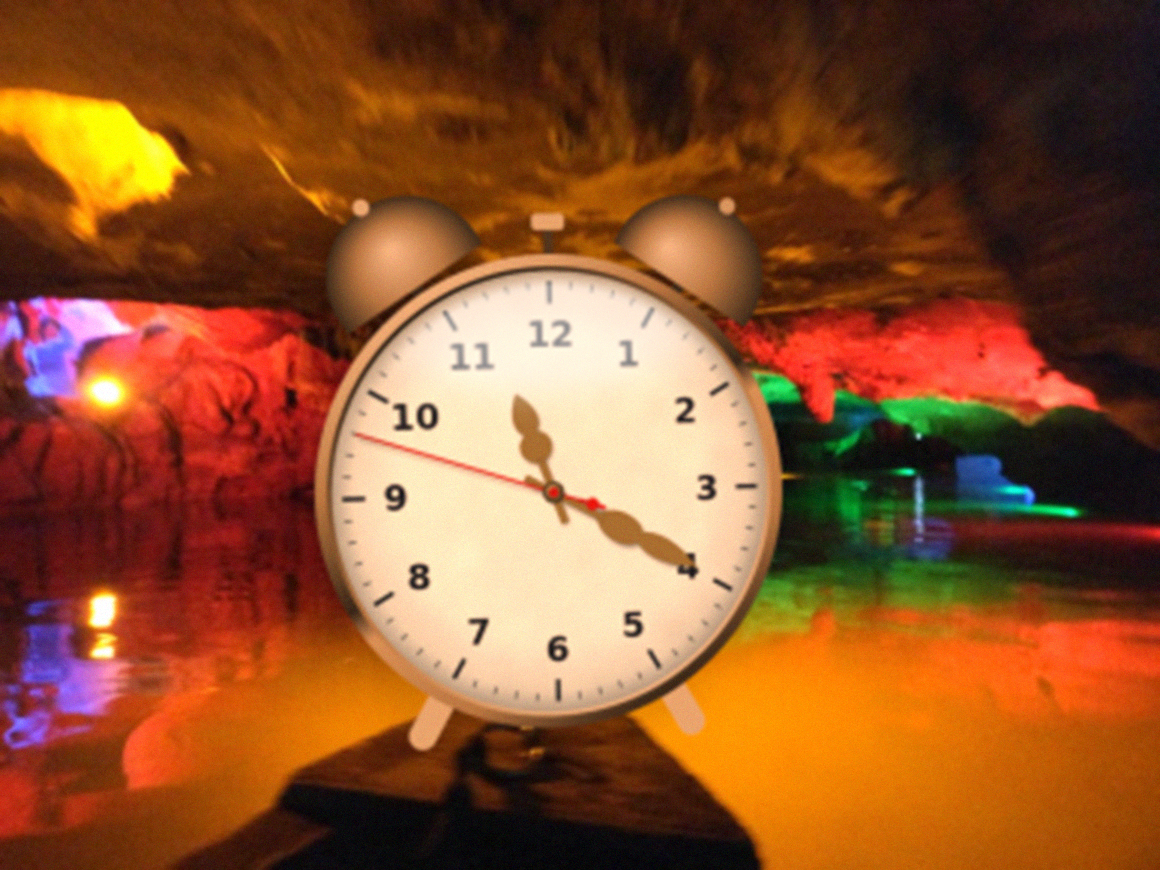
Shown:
11:19:48
